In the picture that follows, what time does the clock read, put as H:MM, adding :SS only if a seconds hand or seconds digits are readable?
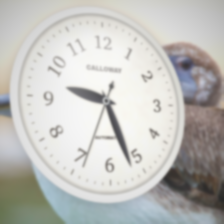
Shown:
9:26:34
